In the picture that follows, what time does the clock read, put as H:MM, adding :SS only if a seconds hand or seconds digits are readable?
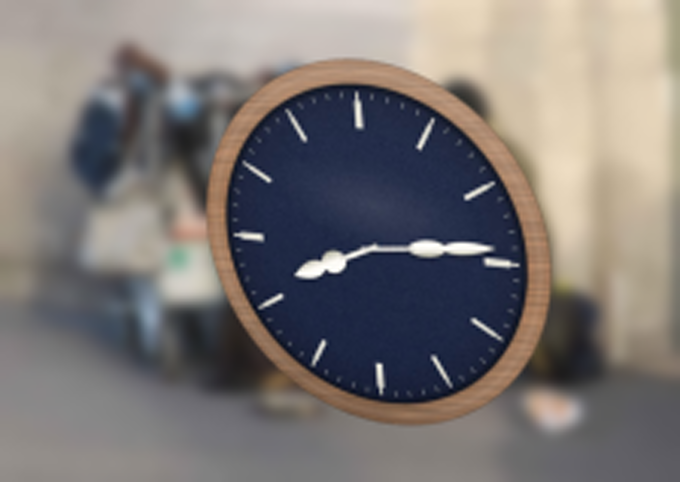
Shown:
8:14
